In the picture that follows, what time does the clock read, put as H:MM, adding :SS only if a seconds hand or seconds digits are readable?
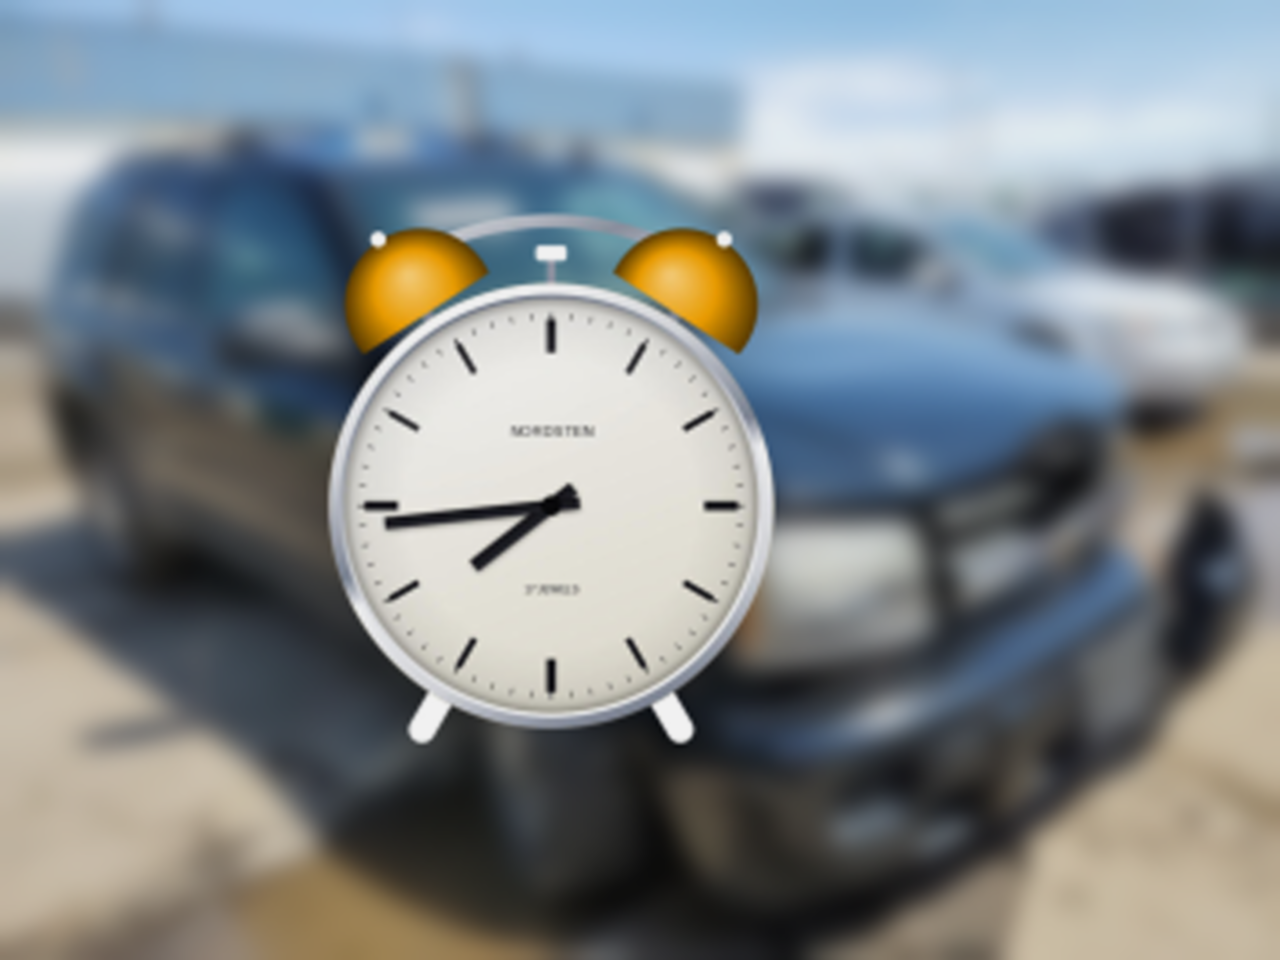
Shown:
7:44
